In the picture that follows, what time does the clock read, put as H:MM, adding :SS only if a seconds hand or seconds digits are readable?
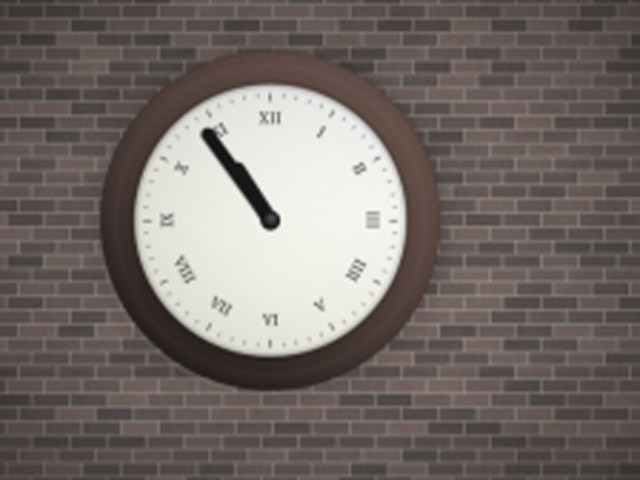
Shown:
10:54
